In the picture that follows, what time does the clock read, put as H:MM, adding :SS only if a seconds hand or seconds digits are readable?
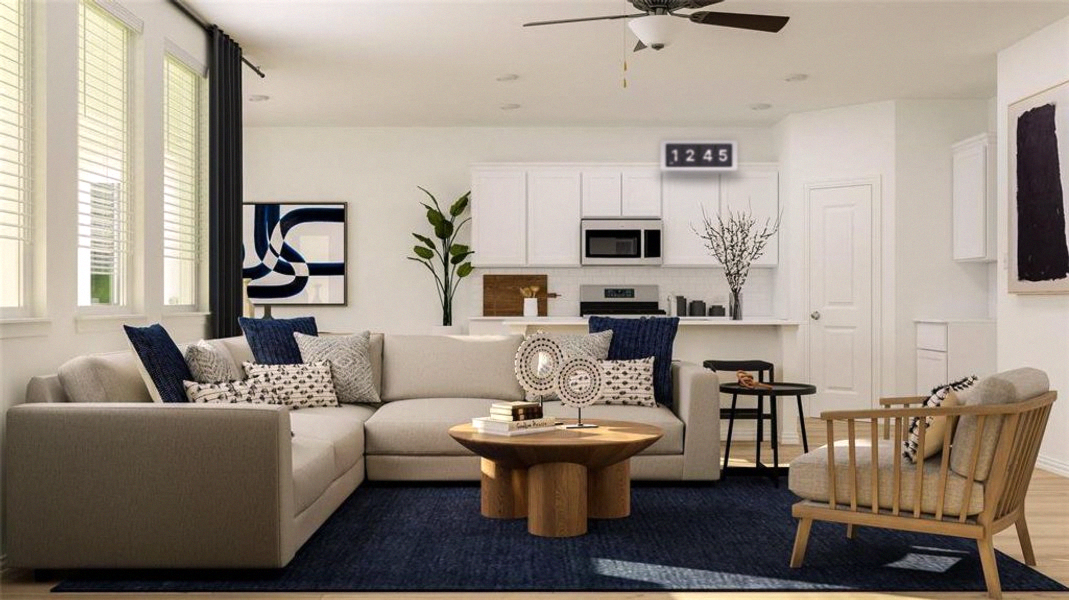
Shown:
12:45
